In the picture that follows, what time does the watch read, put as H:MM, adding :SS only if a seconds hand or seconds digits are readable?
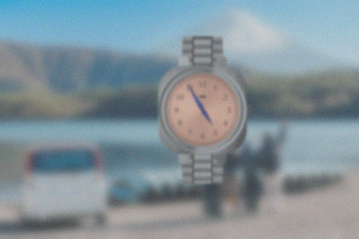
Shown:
4:55
